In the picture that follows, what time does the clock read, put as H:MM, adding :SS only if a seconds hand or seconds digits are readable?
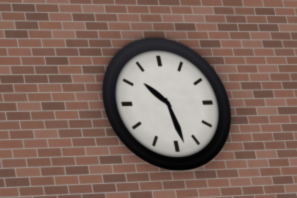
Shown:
10:28
